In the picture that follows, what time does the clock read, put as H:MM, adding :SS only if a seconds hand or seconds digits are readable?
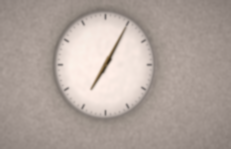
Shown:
7:05
